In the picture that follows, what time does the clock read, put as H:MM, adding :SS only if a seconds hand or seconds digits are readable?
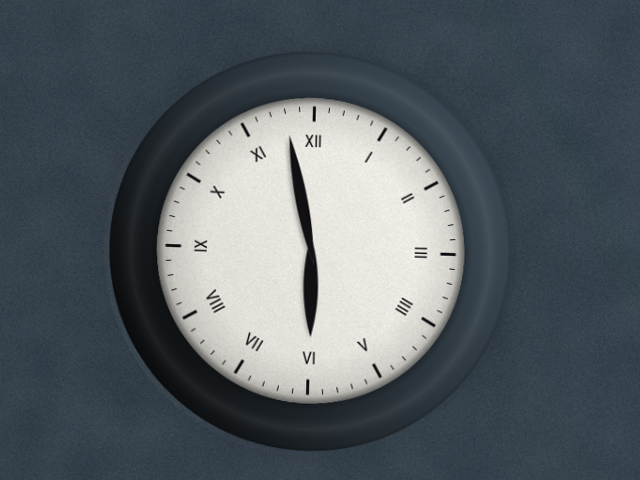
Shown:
5:58
